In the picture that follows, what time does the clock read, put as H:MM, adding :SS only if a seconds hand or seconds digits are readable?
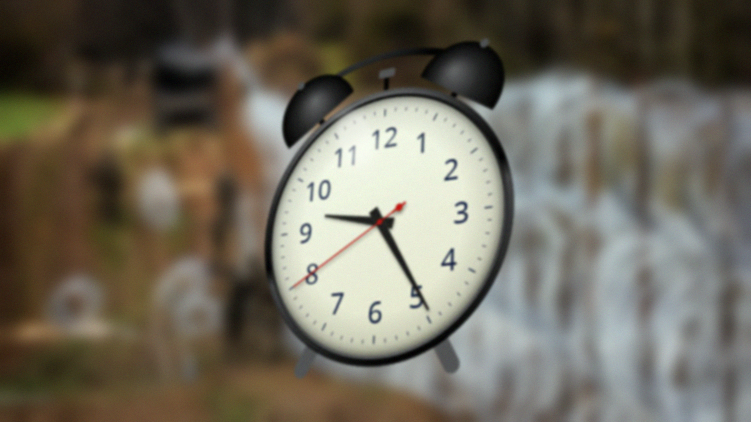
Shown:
9:24:40
